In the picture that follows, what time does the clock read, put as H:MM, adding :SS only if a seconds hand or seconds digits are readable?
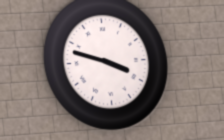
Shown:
3:48
